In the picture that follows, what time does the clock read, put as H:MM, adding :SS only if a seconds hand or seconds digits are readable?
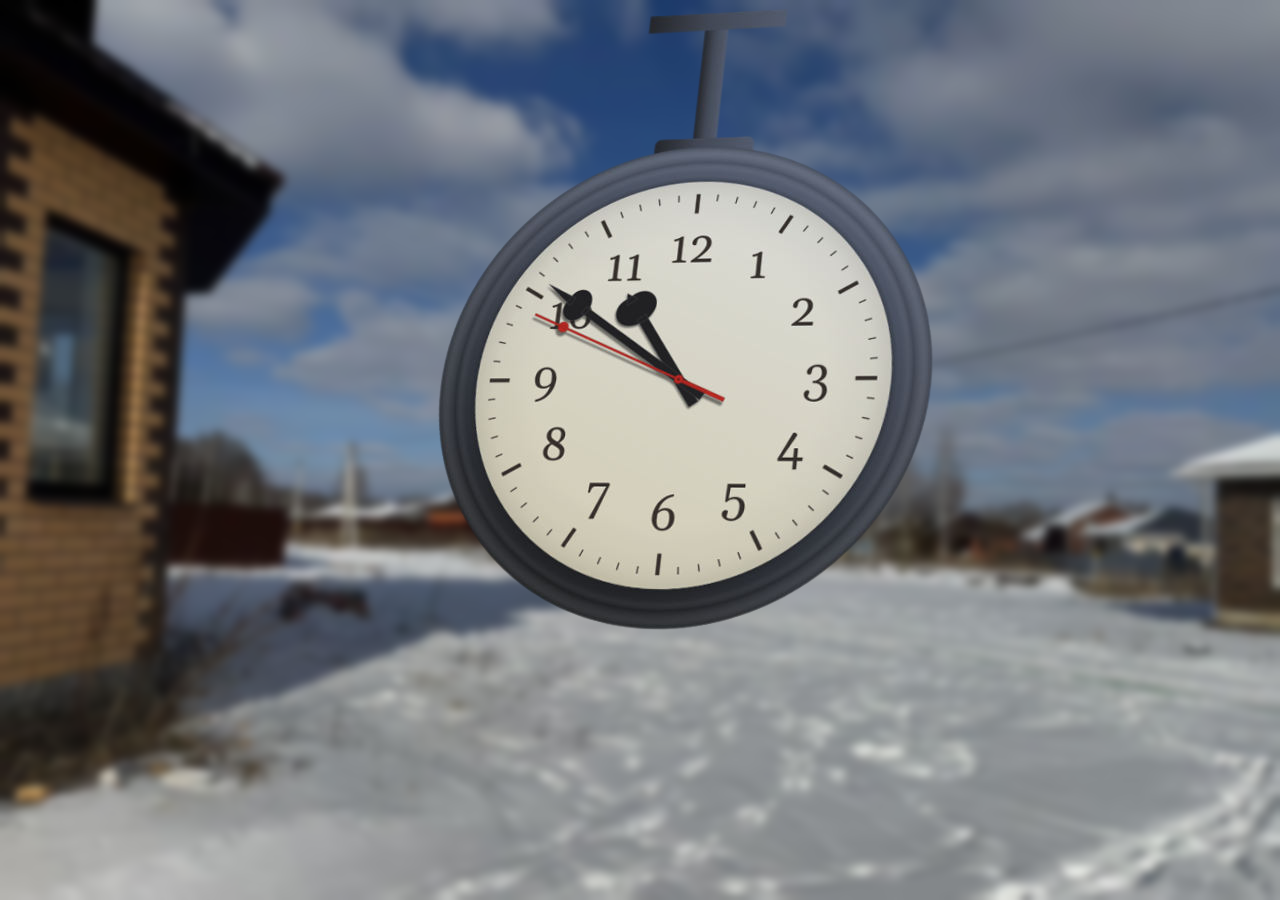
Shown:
10:50:49
